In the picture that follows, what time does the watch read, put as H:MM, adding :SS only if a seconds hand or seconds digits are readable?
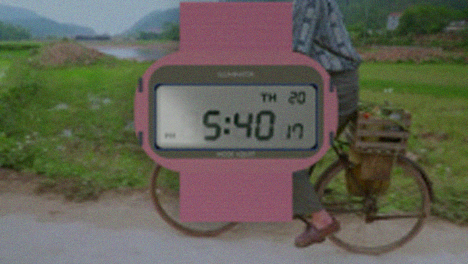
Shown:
5:40:17
